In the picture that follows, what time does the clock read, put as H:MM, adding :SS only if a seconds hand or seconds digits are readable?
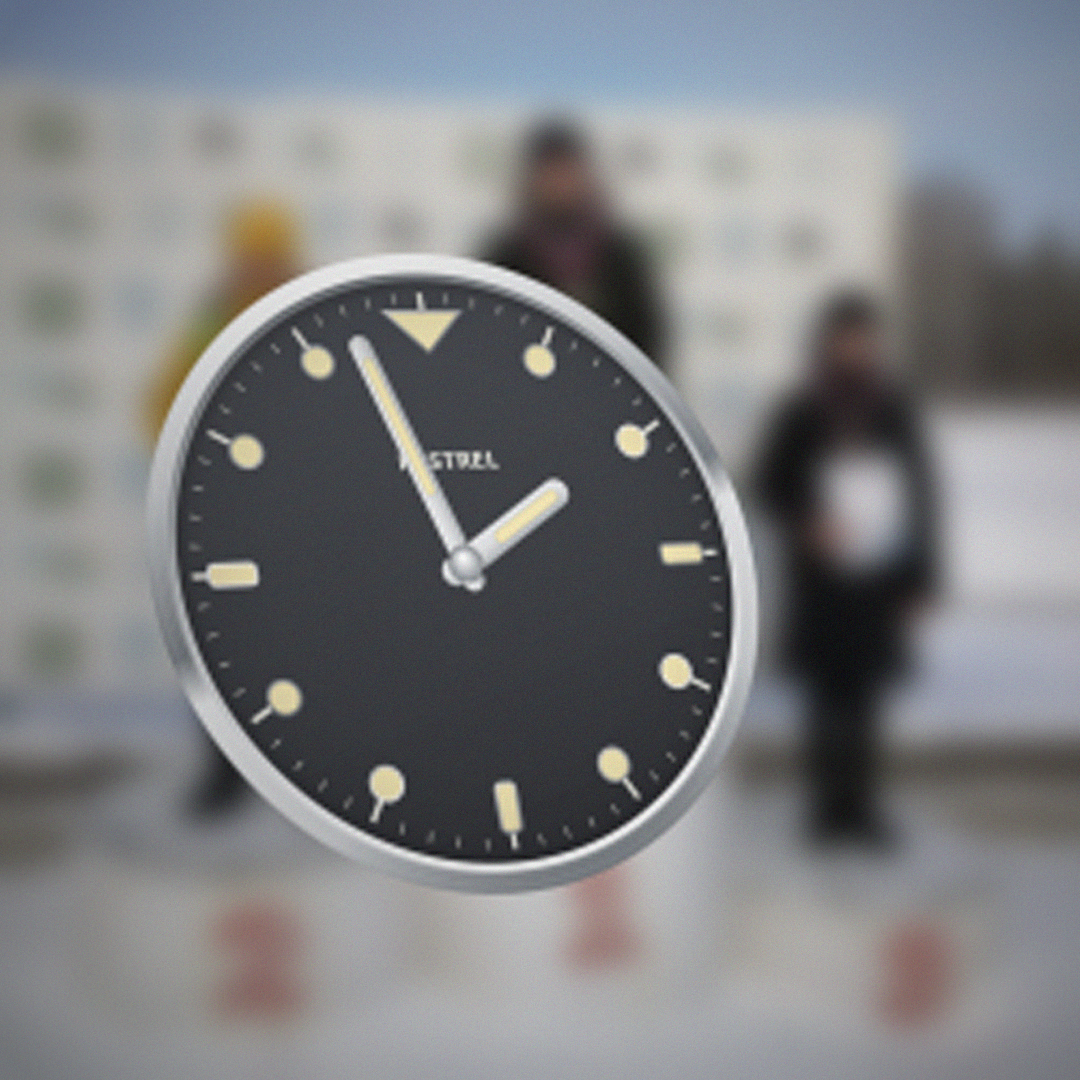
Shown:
1:57
